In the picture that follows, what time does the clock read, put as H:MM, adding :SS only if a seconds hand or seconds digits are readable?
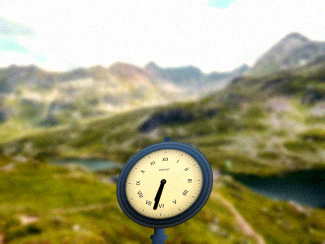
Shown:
6:32
